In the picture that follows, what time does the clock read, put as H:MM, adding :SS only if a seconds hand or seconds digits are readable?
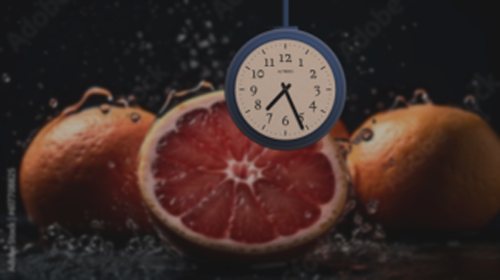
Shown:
7:26
